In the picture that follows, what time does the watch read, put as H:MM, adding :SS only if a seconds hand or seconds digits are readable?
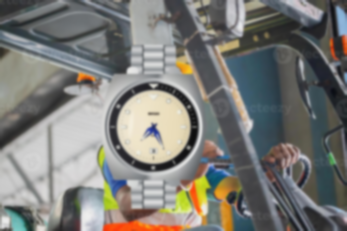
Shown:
7:26
